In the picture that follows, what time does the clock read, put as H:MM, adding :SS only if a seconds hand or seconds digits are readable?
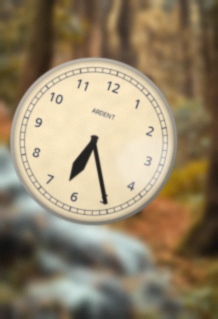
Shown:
6:25
